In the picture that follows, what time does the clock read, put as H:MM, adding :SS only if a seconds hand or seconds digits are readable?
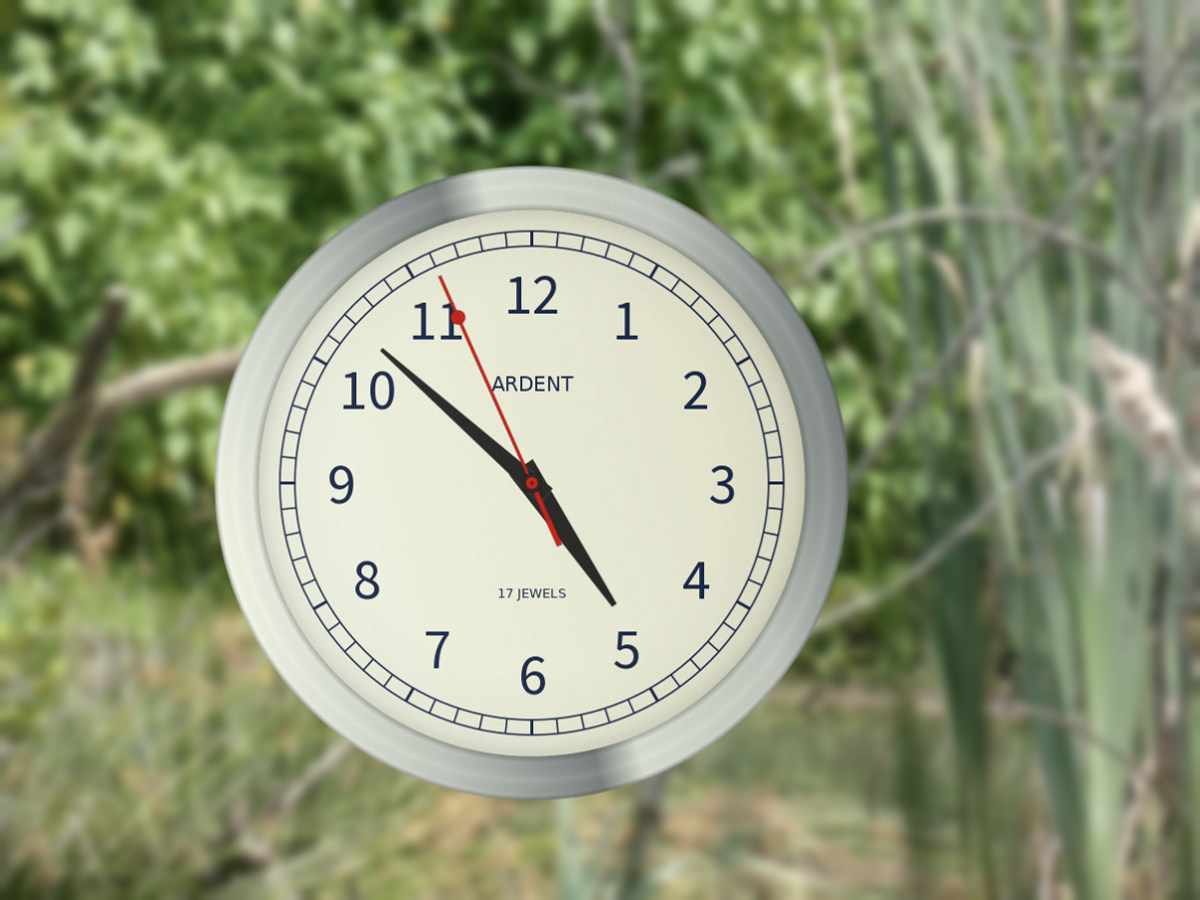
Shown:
4:51:56
